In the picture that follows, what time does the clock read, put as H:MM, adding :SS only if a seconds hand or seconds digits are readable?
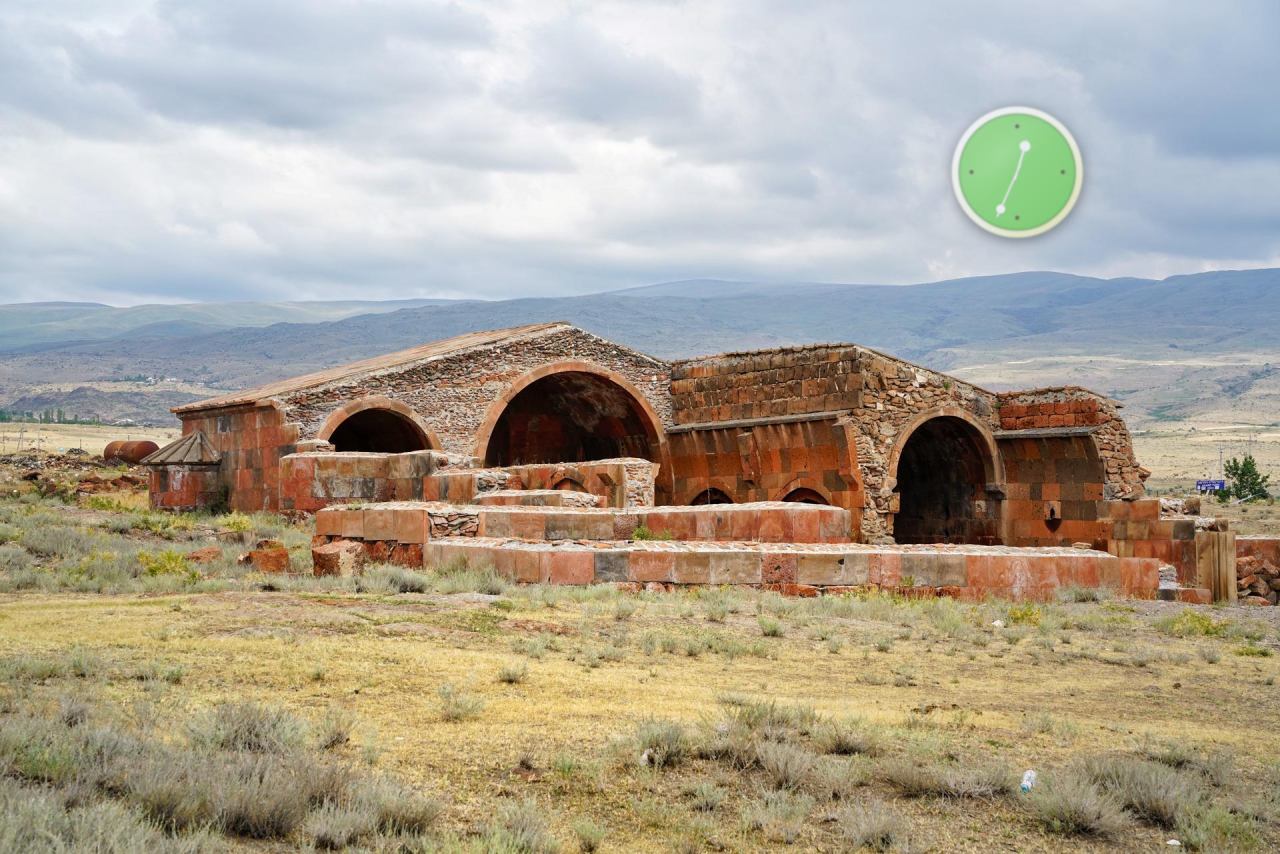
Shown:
12:34
